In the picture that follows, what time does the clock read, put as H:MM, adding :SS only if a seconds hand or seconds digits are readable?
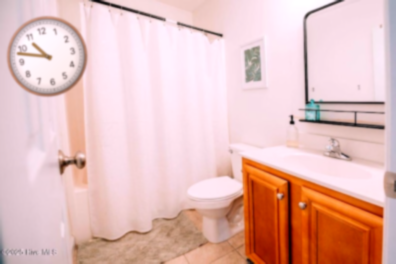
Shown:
10:48
